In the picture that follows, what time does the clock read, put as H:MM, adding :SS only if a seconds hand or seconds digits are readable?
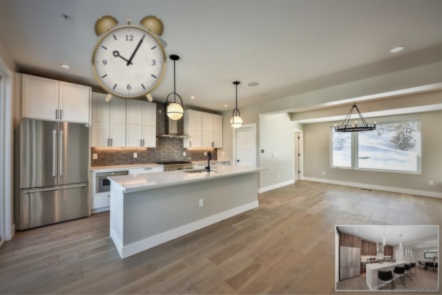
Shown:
10:05
